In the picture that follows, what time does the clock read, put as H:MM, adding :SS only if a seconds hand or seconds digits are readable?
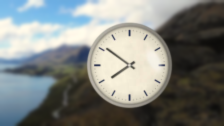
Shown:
7:51
